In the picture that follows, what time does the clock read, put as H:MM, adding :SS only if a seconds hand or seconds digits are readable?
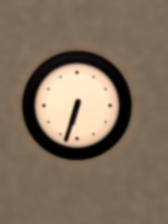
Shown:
6:33
